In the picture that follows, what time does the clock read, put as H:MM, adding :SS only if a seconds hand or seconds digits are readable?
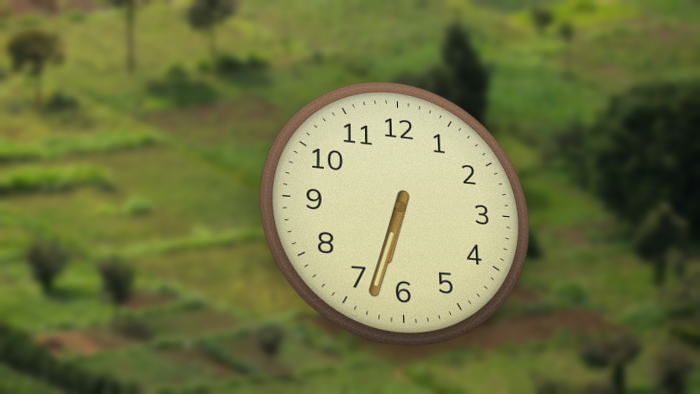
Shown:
6:33
